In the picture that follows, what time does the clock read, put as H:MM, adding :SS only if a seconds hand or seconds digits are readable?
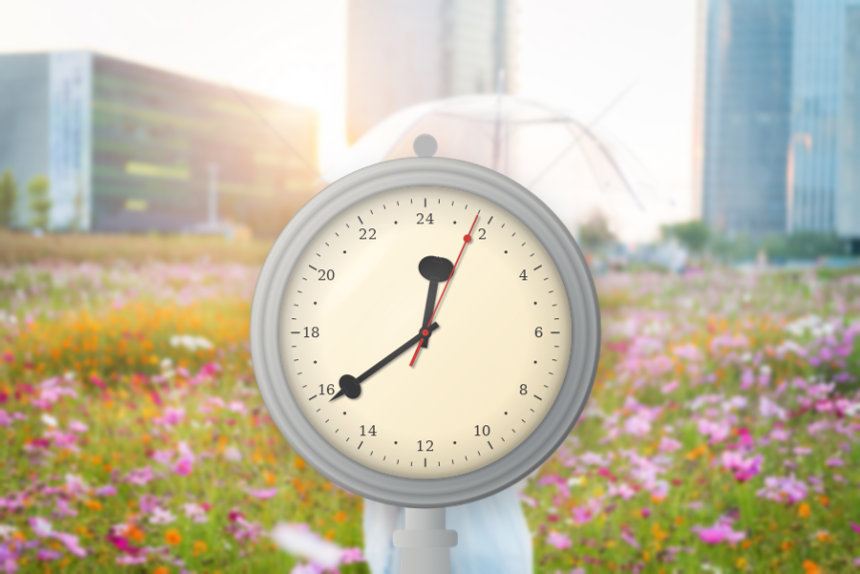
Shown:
0:39:04
